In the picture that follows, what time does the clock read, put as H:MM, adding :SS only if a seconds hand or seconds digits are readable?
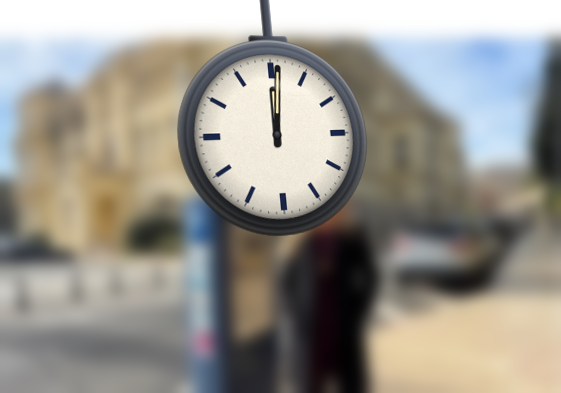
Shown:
12:01
